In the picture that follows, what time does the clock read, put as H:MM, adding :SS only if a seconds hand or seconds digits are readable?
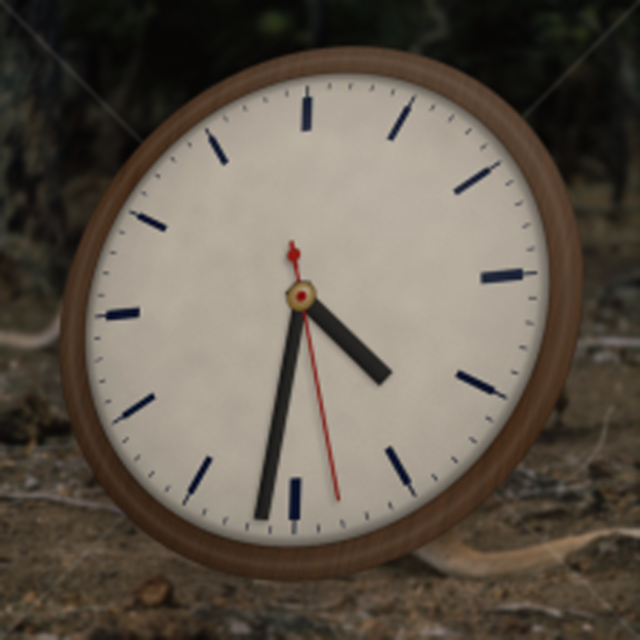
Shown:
4:31:28
